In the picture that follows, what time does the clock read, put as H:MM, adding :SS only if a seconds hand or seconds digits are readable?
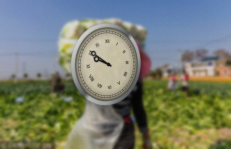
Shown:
9:51
